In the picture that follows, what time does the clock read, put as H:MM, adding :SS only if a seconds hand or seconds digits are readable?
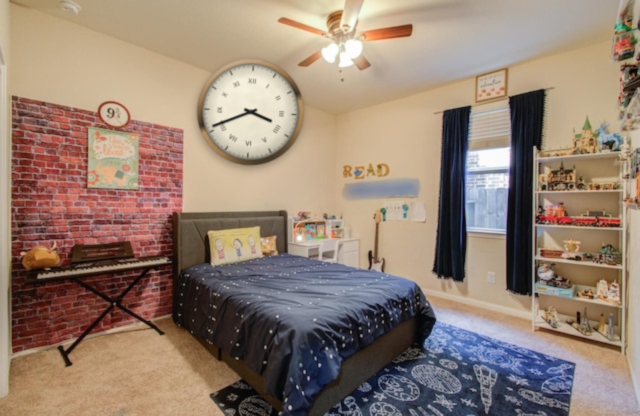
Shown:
3:41
